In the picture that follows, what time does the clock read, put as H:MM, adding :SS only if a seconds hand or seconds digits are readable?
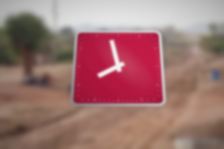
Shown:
7:58
